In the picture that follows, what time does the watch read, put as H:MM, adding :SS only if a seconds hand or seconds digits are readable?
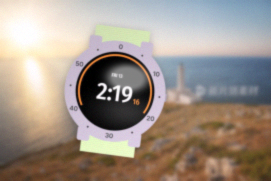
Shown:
2:19
